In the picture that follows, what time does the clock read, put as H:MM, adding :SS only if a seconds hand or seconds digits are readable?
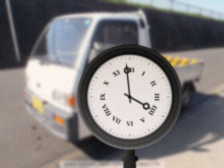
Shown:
3:59
